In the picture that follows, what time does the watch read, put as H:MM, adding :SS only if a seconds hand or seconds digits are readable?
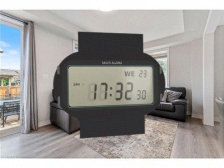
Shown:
17:32:30
